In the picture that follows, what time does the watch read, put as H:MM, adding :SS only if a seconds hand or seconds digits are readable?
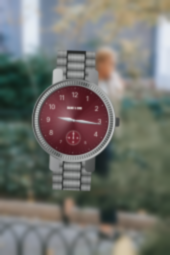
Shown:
9:16
